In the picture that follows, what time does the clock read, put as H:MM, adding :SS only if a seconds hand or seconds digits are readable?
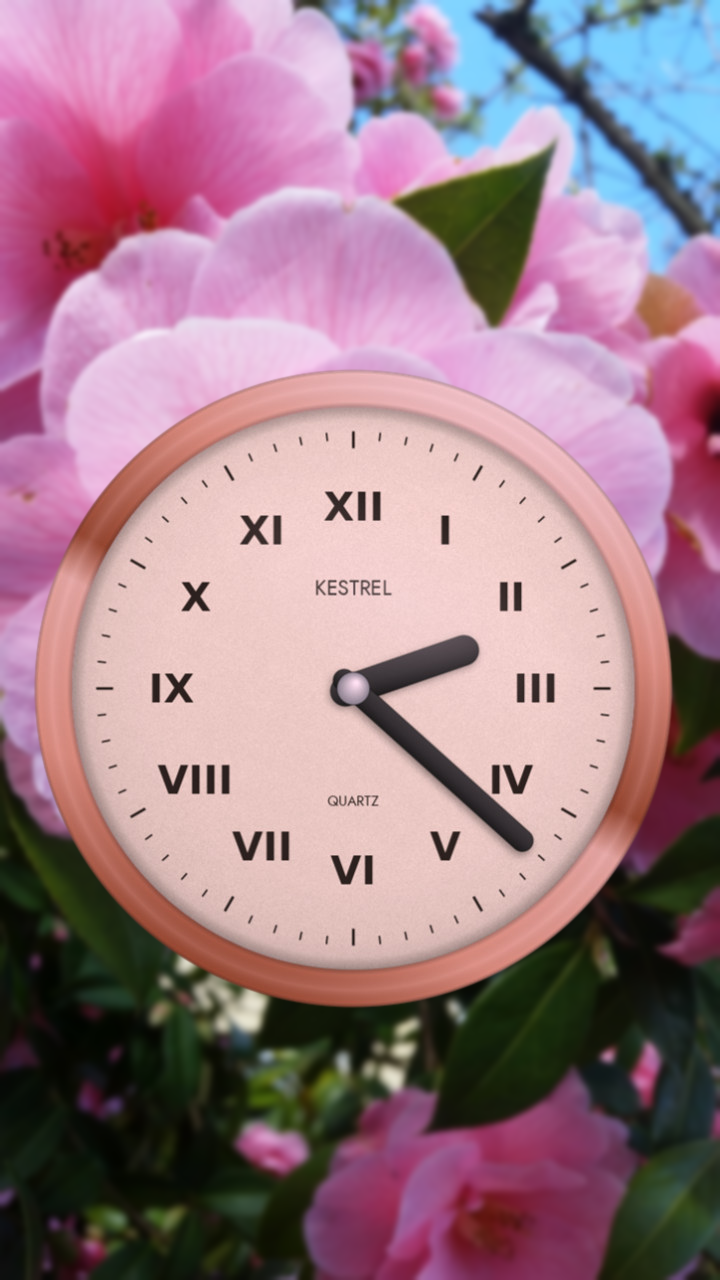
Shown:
2:22
